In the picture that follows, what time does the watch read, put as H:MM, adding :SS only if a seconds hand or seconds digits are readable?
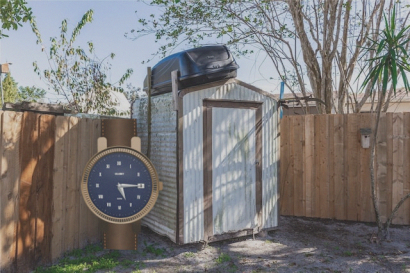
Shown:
5:15
